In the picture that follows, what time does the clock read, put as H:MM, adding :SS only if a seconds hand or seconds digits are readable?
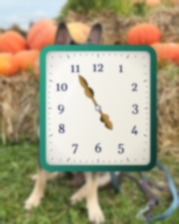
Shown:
4:55
